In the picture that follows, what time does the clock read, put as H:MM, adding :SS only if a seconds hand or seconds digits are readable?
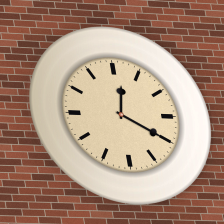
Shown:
12:20
